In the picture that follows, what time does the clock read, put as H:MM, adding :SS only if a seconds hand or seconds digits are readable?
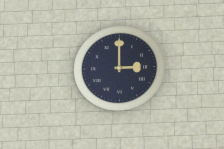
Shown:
3:00
